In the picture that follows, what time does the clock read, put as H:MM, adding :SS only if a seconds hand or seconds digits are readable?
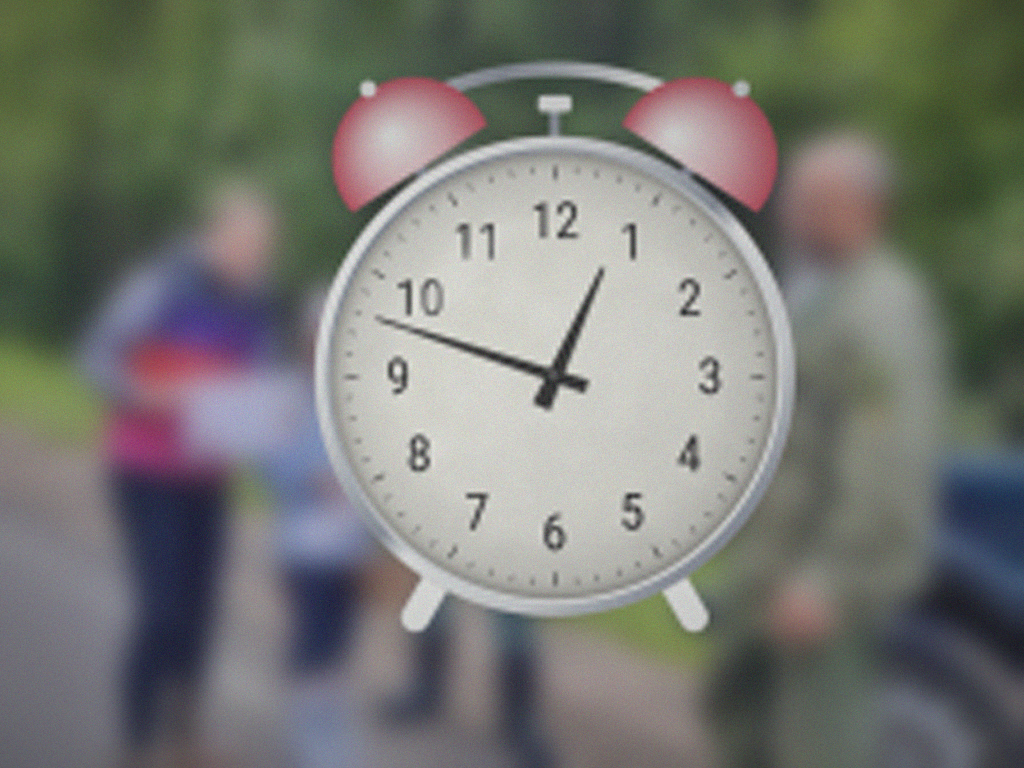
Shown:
12:48
